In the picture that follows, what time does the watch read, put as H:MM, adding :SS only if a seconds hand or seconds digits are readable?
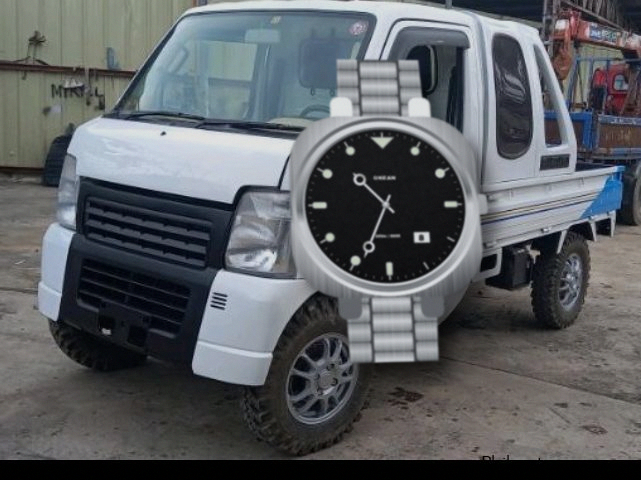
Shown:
10:34
